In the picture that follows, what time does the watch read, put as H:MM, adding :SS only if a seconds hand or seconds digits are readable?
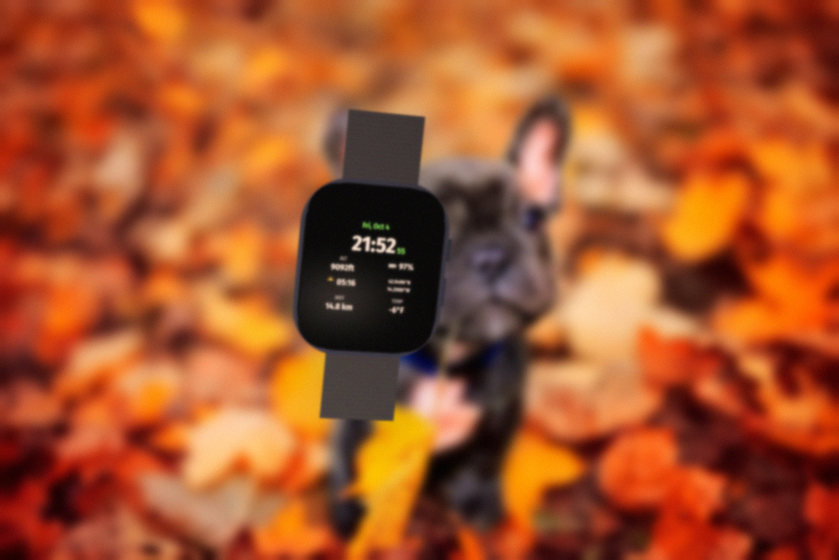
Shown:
21:52
